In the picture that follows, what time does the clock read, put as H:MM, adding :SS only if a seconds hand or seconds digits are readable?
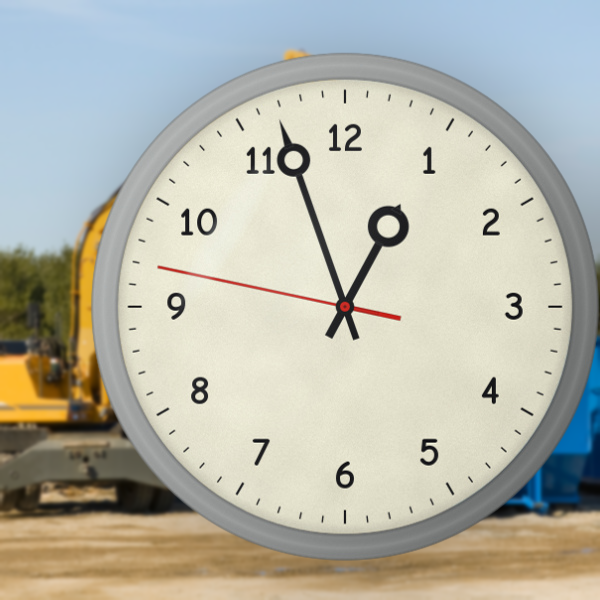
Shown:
12:56:47
